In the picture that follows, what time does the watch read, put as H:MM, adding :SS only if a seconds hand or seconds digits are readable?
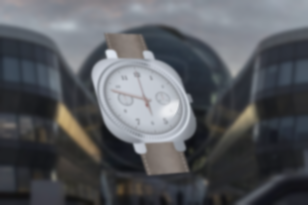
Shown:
5:48
